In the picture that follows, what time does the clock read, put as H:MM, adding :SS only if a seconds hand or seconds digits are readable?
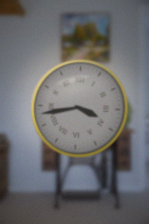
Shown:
3:43
